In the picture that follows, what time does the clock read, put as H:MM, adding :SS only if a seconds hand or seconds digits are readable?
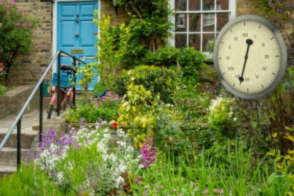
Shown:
12:33
